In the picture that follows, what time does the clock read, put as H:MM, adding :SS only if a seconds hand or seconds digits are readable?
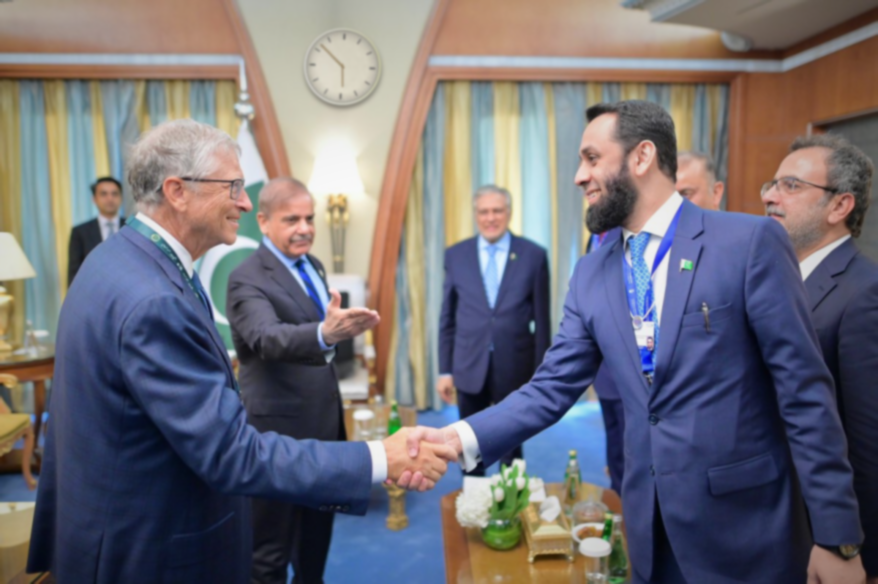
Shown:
5:52
